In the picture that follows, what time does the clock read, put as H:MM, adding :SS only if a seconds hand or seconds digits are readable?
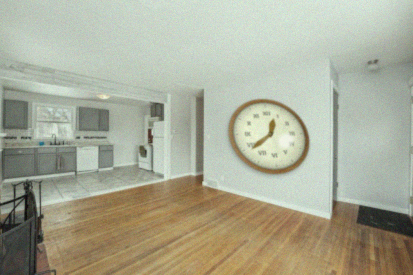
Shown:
12:39
